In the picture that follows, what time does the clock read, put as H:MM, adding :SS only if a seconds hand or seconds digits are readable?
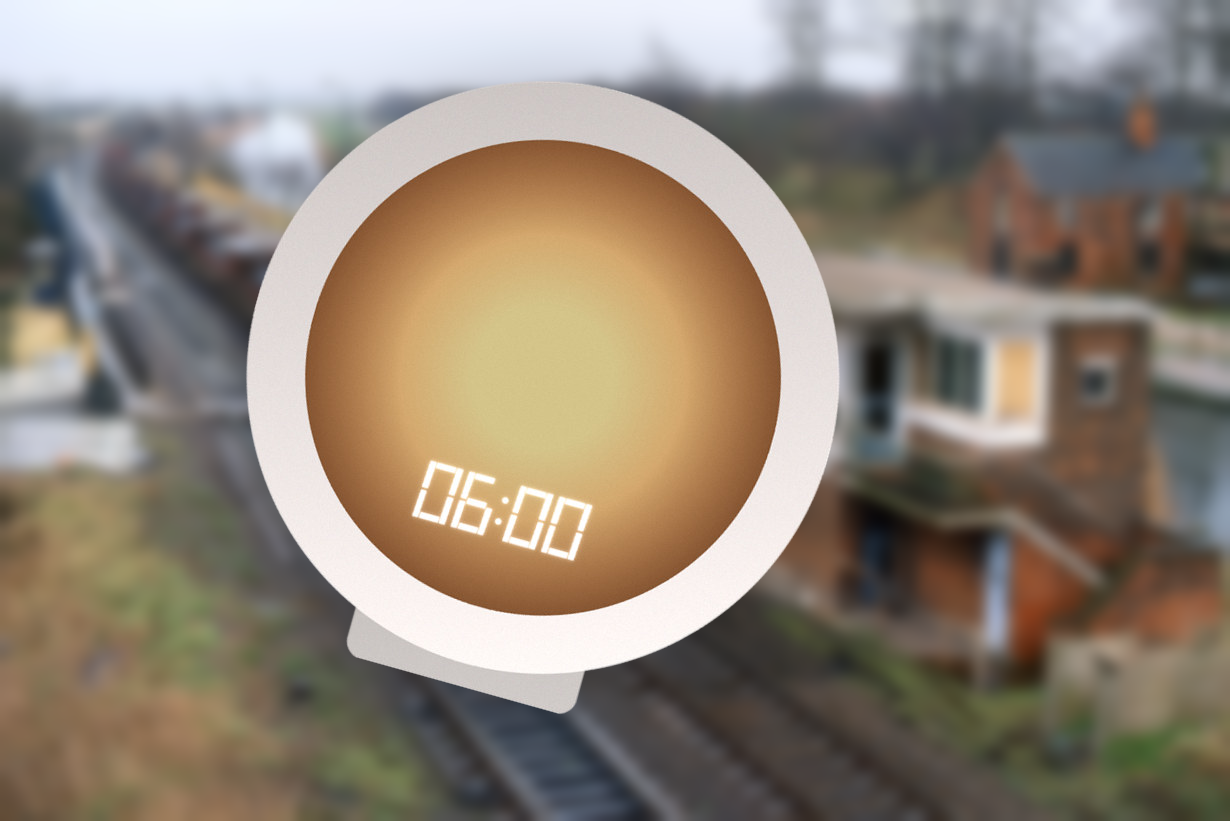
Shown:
6:00
